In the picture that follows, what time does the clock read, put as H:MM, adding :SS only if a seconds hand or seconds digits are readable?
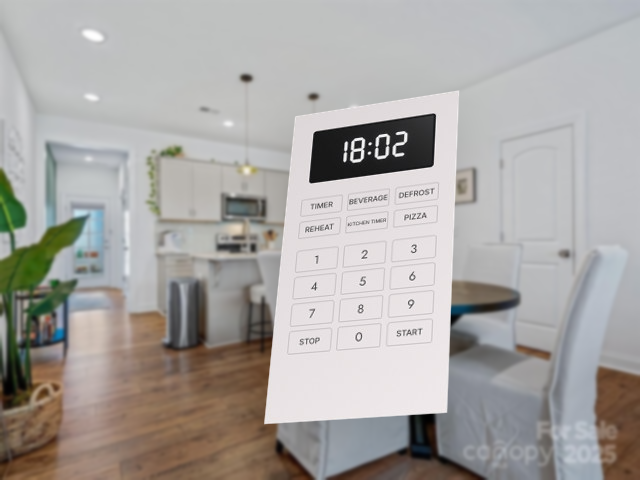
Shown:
18:02
